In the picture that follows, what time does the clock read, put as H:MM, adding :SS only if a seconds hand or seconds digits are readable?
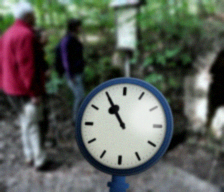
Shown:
10:55
